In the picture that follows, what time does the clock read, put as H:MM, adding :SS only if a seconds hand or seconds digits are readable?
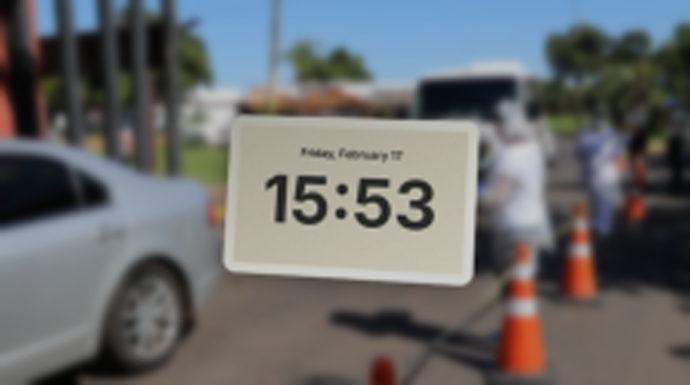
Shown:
15:53
